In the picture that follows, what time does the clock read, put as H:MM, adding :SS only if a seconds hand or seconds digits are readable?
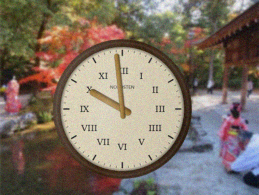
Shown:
9:59
